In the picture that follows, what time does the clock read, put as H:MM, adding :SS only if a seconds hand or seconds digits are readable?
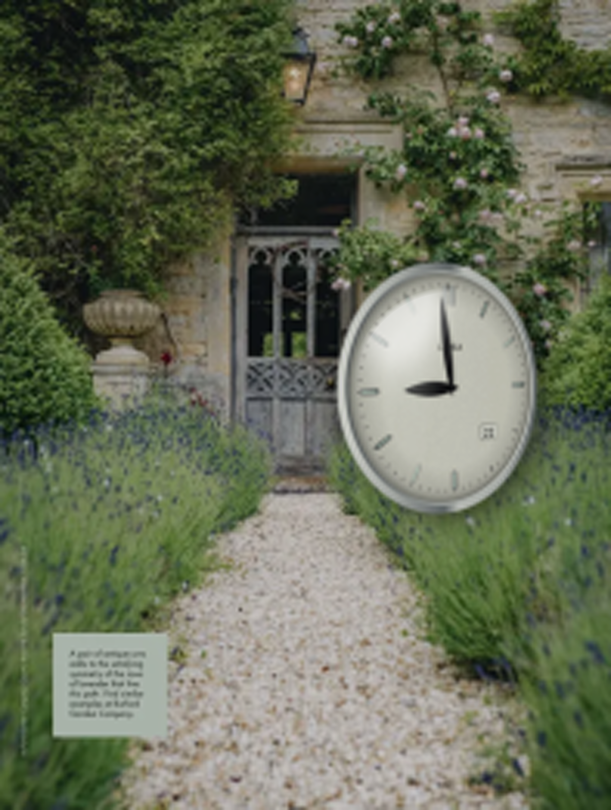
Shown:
8:59
